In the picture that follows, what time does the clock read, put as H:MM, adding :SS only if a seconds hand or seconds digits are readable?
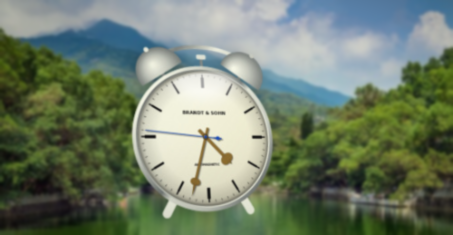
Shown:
4:32:46
